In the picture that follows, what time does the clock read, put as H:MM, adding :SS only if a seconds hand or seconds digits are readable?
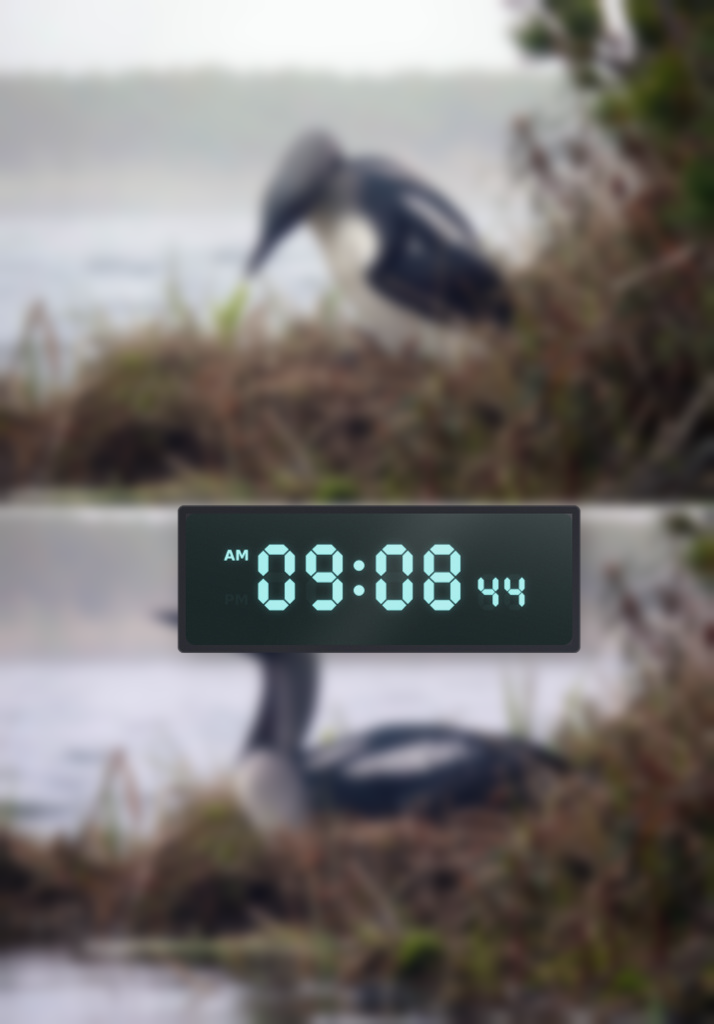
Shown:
9:08:44
